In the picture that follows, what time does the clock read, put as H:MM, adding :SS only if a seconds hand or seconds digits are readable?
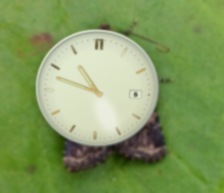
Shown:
10:48
